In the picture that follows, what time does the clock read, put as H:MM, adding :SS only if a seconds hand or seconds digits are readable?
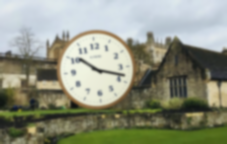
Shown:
10:18
